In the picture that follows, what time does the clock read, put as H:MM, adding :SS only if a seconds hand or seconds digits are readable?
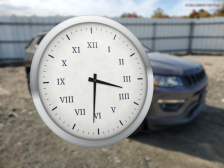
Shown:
3:31
